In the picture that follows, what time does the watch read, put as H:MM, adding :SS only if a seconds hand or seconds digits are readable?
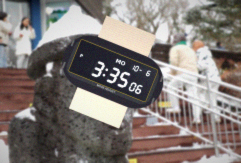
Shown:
3:35:06
